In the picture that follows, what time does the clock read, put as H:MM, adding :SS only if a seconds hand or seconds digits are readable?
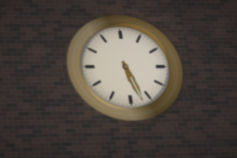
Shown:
5:27
